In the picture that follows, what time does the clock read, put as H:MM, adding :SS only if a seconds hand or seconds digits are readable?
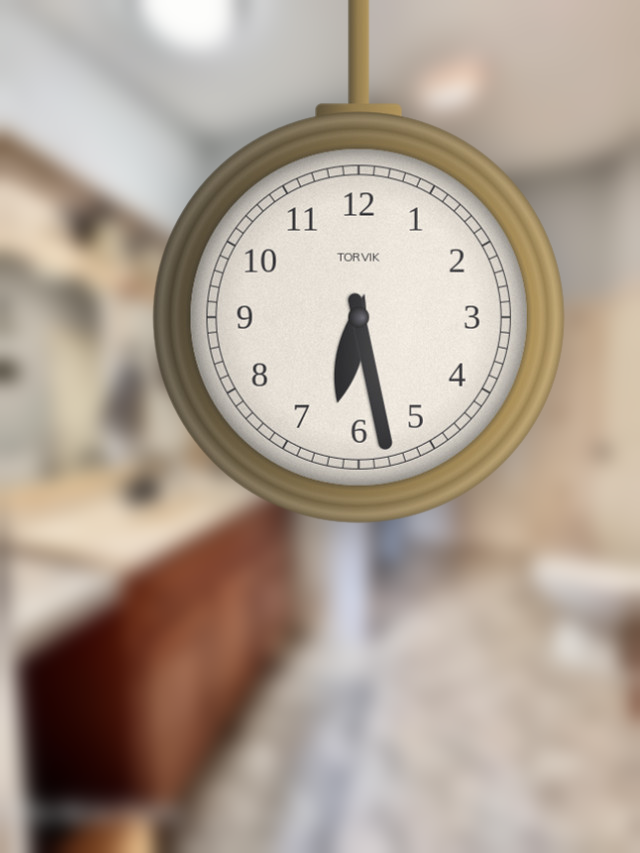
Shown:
6:28
